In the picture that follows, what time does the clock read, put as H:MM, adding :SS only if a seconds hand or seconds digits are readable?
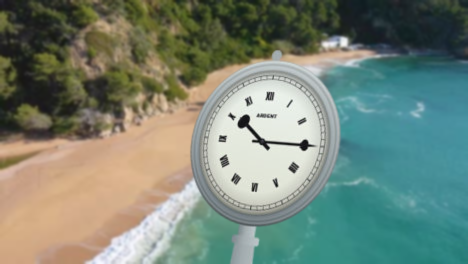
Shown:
10:15
